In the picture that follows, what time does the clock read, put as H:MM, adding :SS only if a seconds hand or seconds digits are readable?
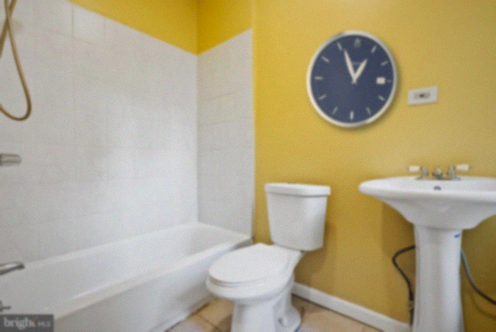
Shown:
12:56
